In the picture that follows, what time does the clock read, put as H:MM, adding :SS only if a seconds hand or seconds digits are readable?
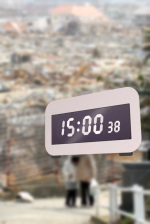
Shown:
15:00:38
